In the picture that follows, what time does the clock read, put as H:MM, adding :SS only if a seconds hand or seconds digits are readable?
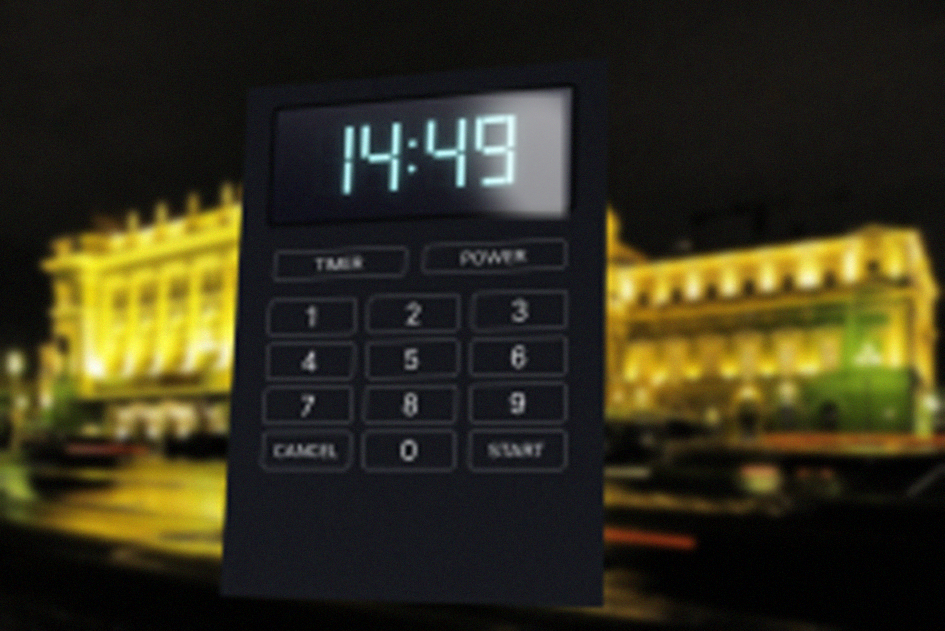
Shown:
14:49
